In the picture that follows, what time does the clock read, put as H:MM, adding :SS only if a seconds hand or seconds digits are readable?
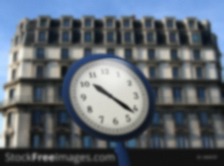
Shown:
10:22
